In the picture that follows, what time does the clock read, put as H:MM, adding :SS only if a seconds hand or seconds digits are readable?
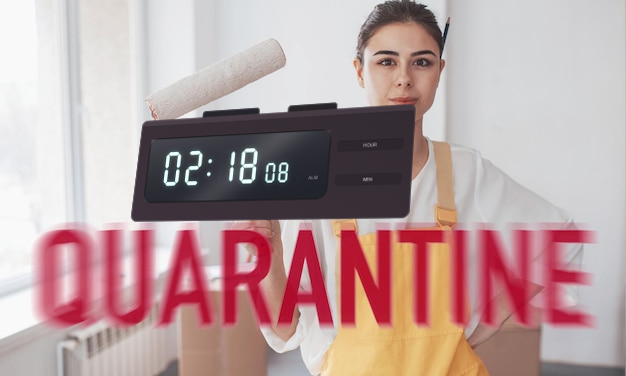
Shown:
2:18:08
